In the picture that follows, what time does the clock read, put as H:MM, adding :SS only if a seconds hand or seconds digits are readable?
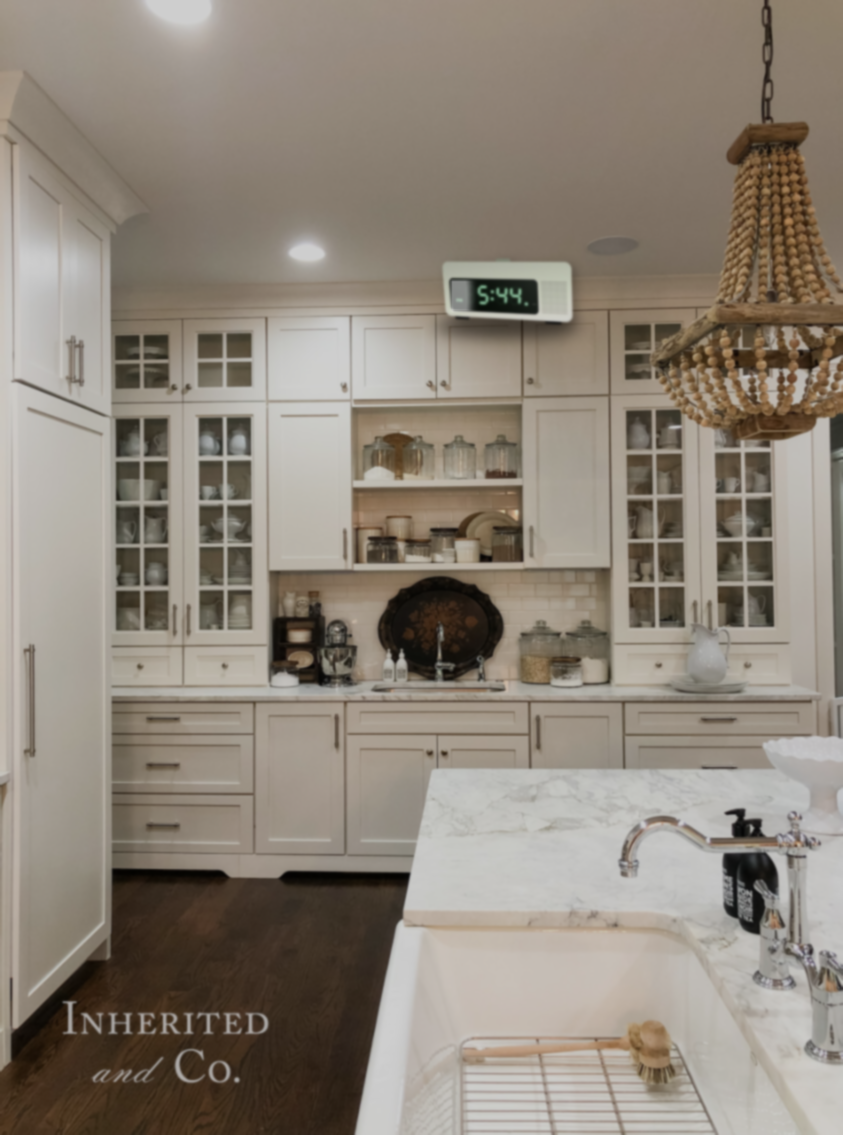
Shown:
5:44
